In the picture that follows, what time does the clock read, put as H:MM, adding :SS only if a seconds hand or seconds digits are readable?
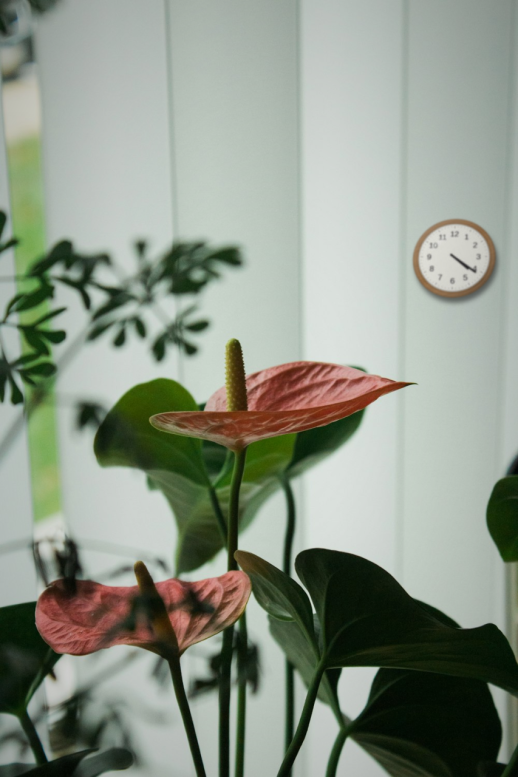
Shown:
4:21
